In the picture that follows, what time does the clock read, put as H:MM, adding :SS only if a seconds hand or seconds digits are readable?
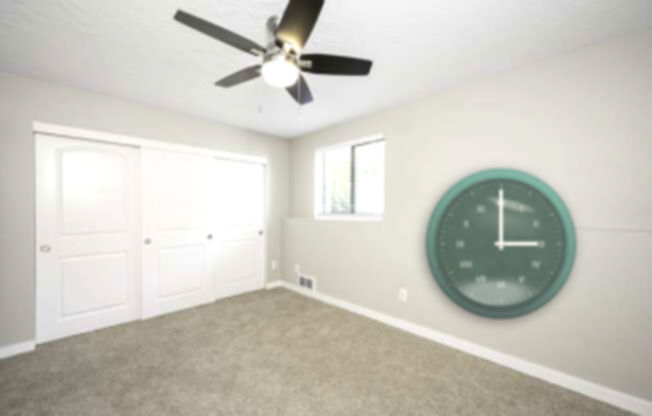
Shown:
3:00
